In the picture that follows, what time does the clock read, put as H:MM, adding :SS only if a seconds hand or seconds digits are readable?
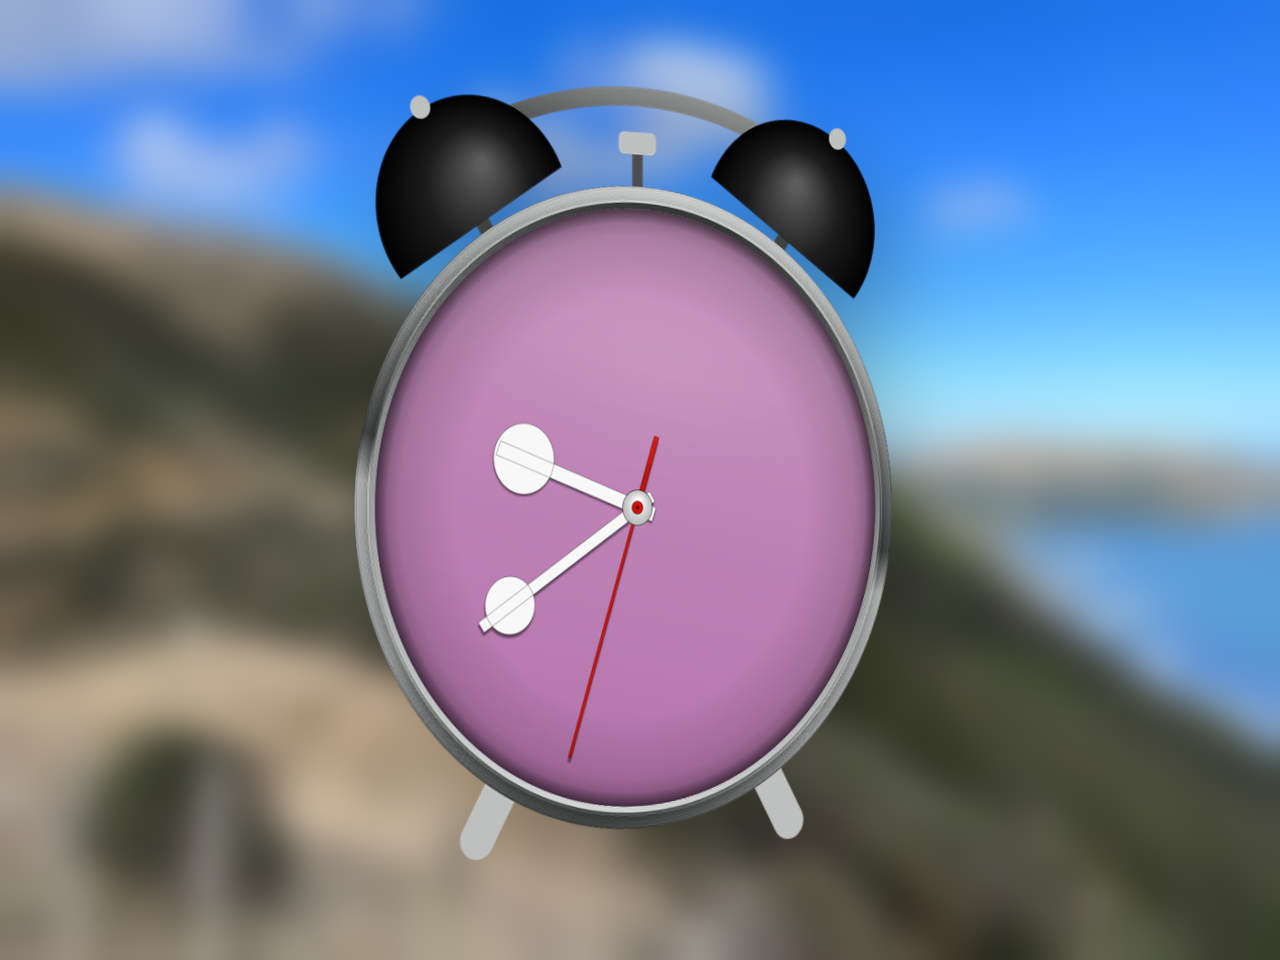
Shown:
9:39:33
